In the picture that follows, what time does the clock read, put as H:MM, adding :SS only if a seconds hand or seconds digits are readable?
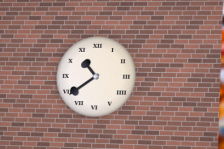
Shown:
10:39
